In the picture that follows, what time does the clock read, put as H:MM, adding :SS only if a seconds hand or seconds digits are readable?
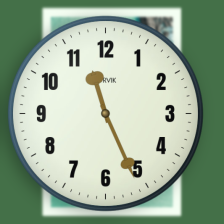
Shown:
11:26
